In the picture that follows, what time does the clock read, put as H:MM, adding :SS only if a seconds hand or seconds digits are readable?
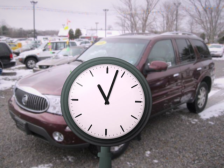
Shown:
11:03
